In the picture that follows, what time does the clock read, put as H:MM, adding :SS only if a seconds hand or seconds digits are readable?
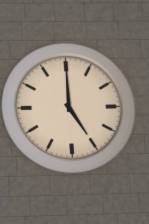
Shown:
5:00
